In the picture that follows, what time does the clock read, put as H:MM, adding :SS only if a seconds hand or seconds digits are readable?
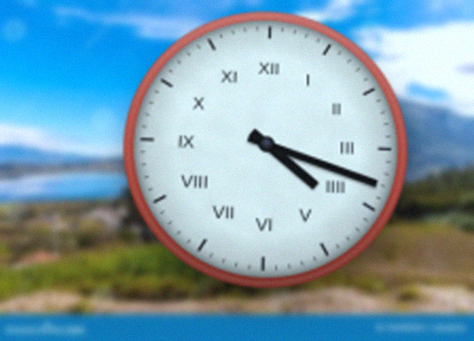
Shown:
4:18
